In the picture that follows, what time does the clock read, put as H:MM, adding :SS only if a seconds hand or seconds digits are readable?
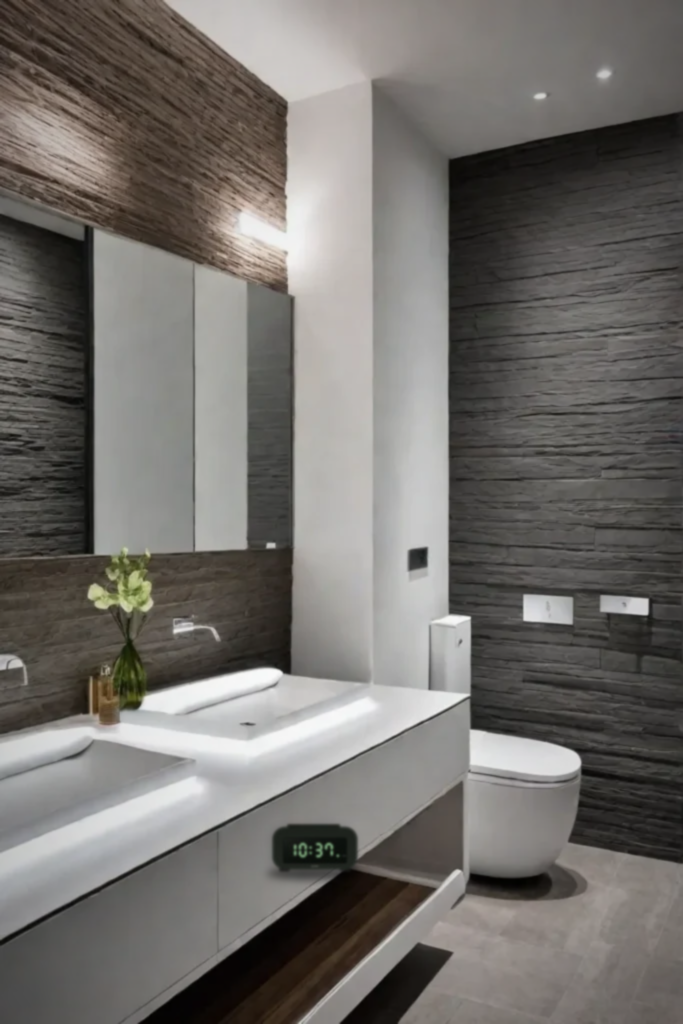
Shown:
10:37
